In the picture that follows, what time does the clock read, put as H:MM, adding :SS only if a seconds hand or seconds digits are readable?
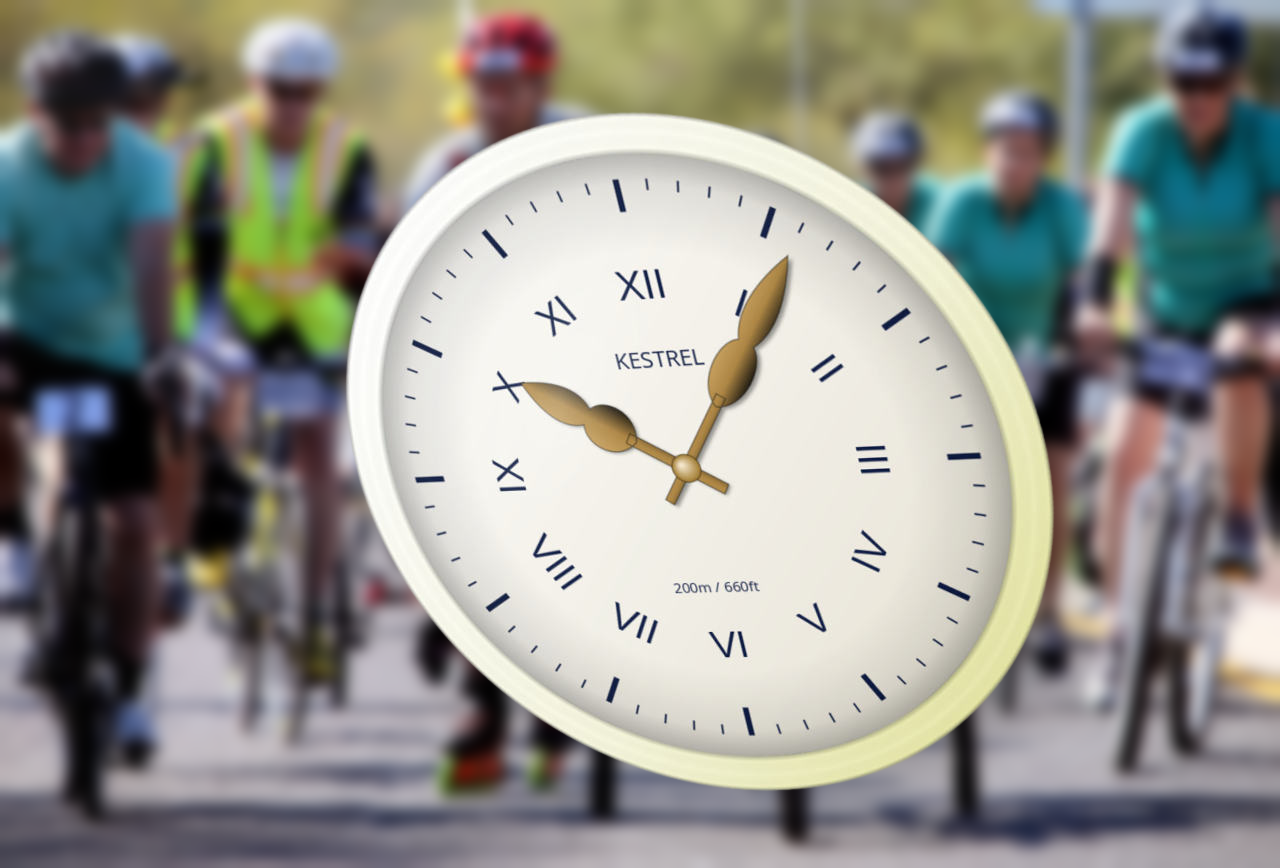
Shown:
10:06
